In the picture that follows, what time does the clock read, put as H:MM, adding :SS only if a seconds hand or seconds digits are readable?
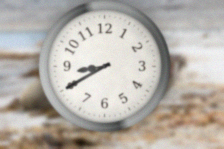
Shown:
8:40
